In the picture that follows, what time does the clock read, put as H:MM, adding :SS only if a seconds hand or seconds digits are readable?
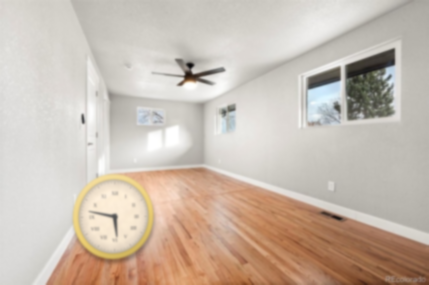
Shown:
5:47
